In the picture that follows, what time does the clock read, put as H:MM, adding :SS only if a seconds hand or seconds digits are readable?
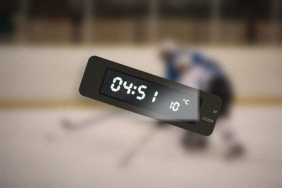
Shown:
4:51
